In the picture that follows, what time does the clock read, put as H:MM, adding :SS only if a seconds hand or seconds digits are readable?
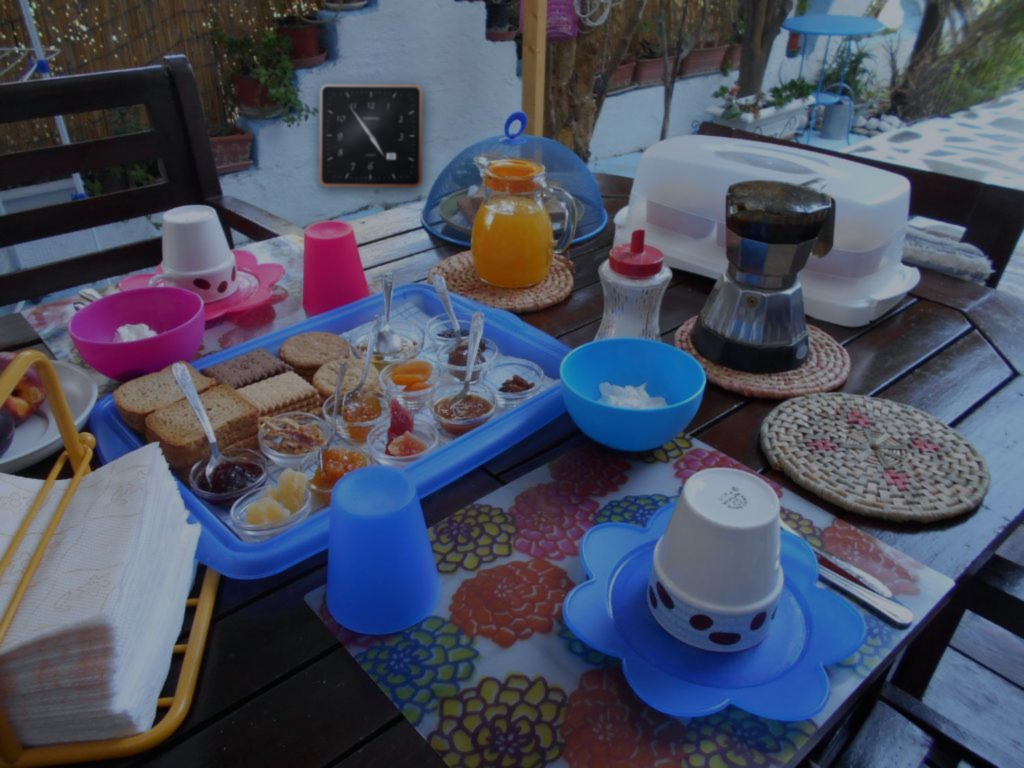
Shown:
4:54
